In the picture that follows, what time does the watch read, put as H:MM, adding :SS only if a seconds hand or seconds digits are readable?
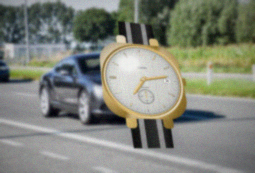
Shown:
7:13
